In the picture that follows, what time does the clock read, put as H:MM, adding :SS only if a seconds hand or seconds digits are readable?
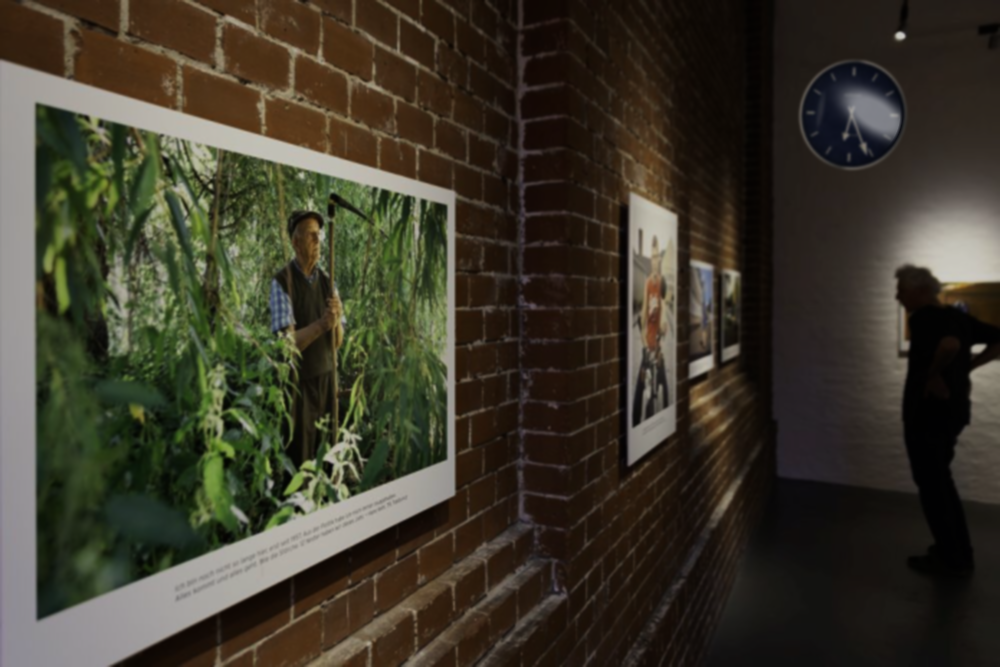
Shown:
6:26
